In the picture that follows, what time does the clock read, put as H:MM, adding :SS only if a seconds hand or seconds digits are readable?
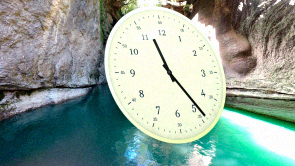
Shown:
11:24
